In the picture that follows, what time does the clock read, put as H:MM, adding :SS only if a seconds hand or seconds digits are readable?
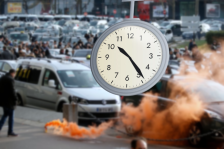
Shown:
10:24
